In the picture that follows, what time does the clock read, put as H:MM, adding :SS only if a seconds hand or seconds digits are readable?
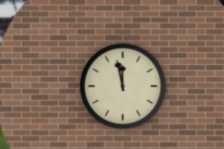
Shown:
11:58
